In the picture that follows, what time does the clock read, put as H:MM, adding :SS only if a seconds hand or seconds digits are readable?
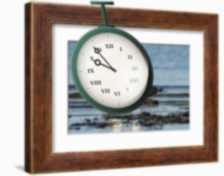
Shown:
9:54
